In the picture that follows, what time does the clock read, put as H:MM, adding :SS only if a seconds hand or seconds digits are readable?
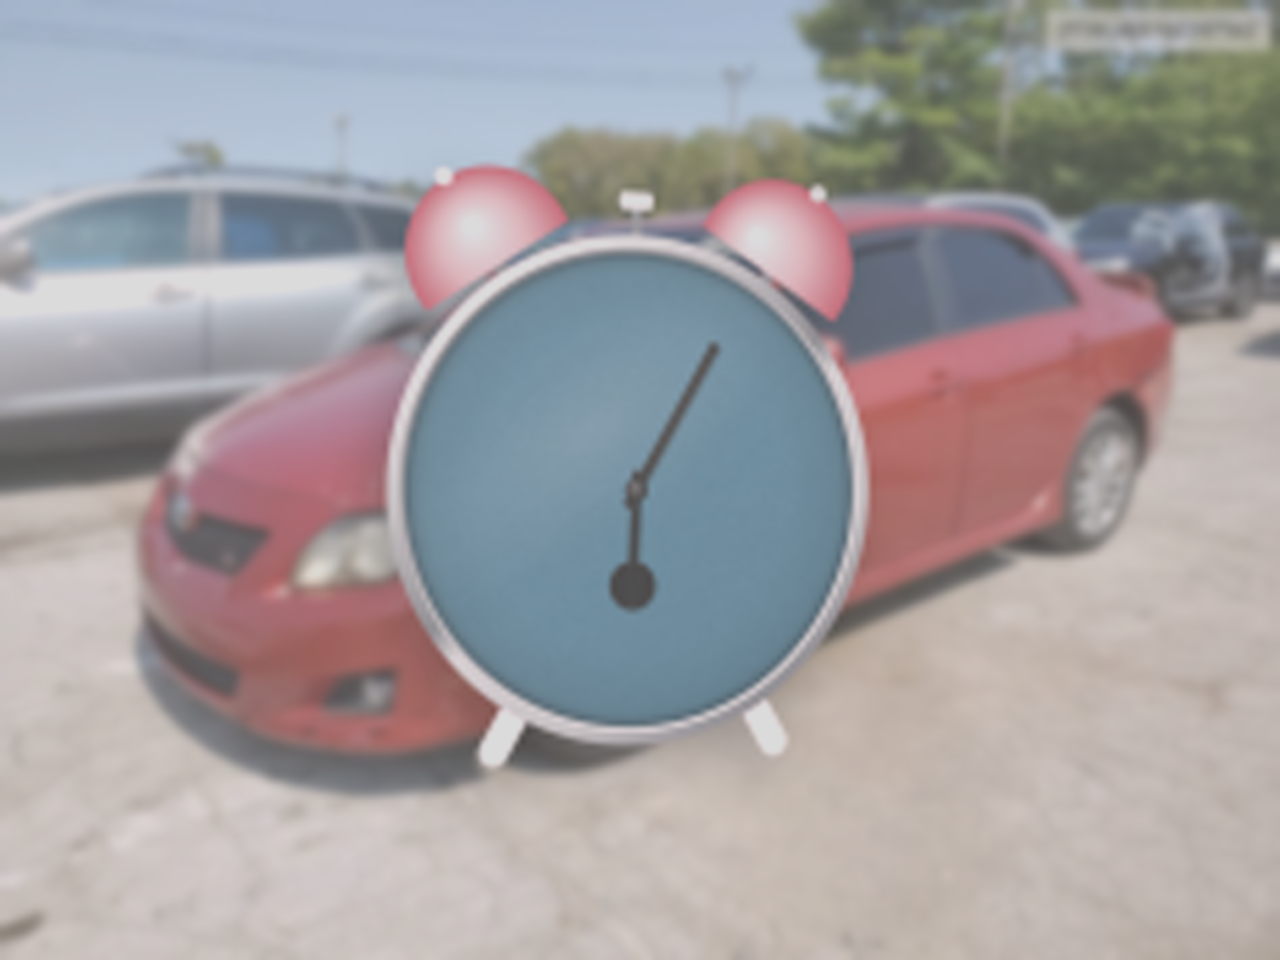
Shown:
6:05
